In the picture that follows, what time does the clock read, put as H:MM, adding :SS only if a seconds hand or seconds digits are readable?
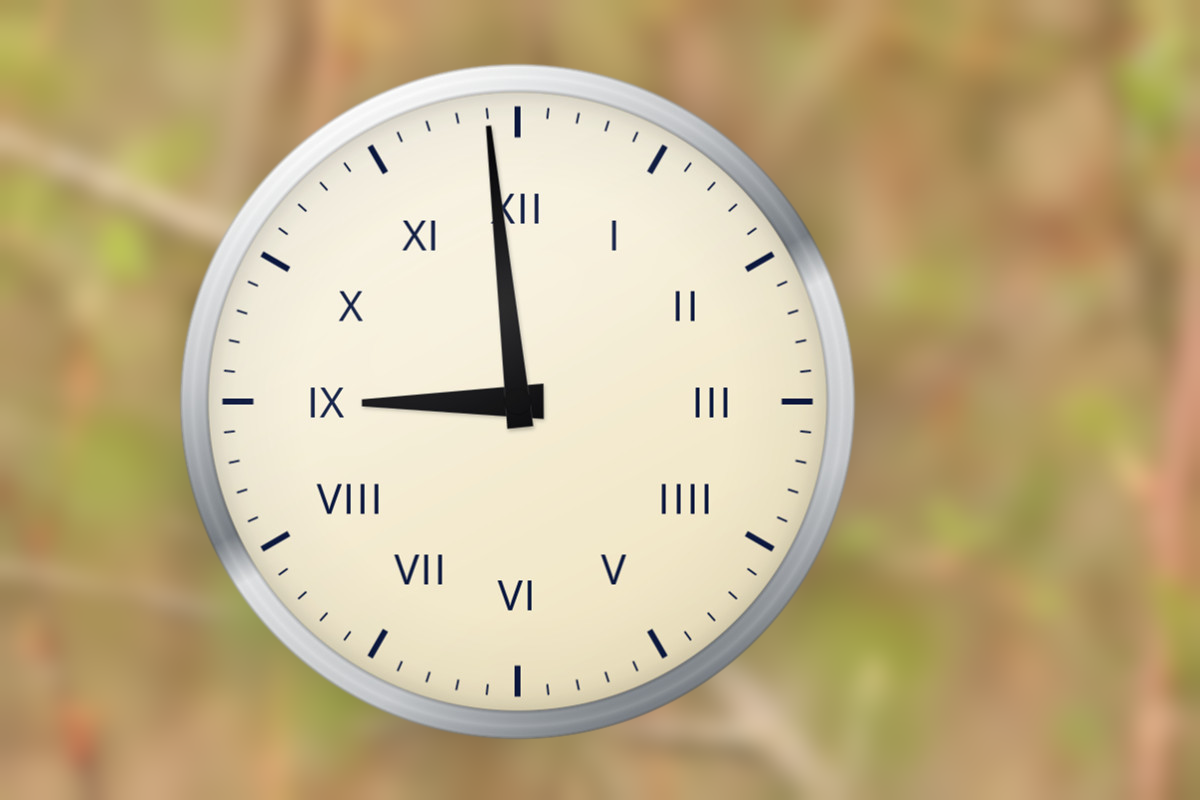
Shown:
8:59
